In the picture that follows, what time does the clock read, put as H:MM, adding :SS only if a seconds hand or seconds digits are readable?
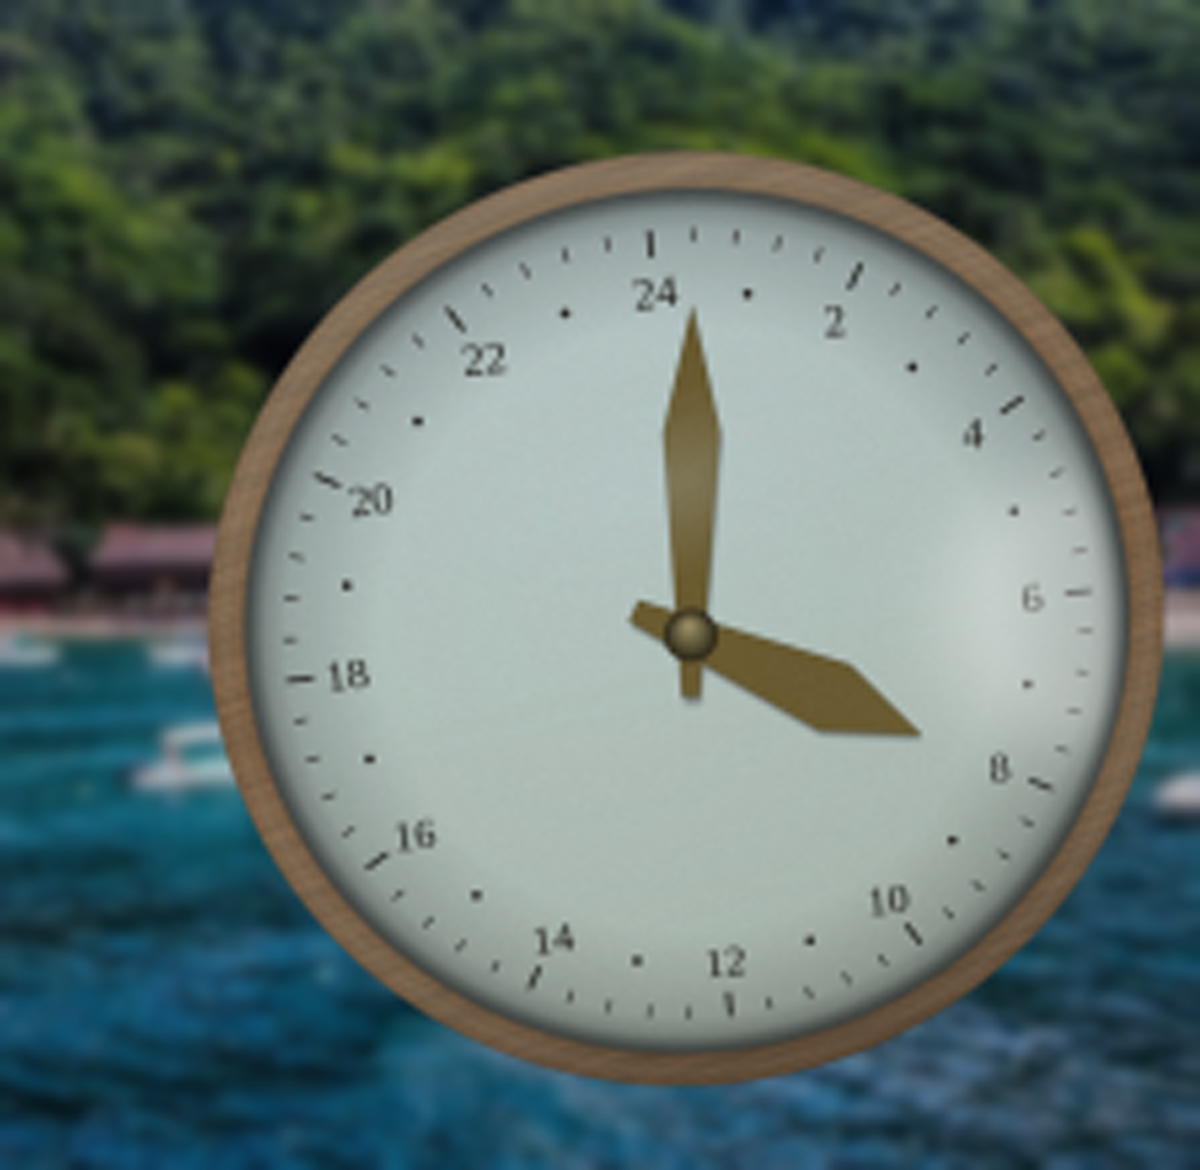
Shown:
8:01
